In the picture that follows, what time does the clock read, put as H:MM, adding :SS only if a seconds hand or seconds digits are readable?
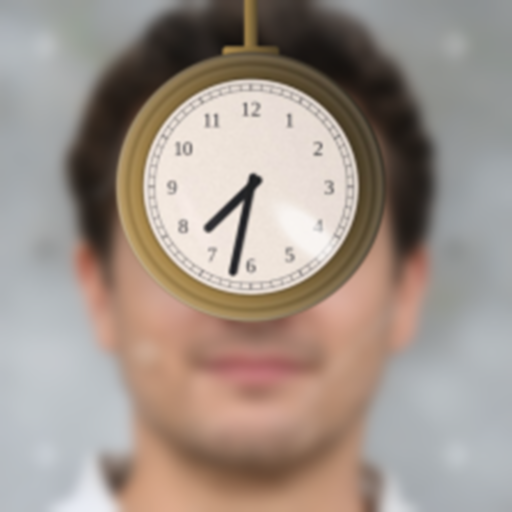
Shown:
7:32
